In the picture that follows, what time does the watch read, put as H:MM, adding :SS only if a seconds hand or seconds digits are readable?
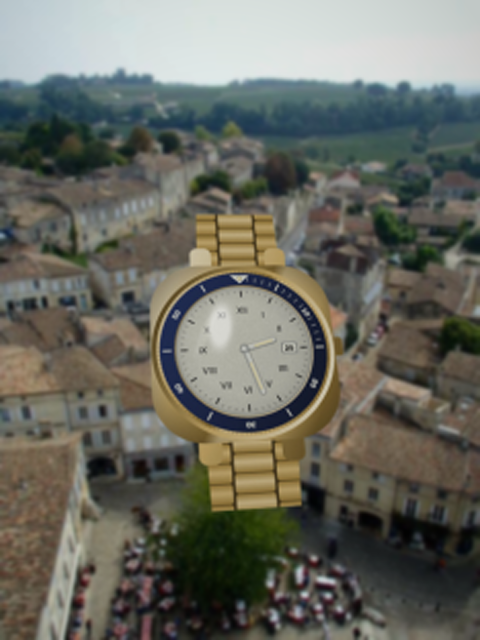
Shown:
2:27
